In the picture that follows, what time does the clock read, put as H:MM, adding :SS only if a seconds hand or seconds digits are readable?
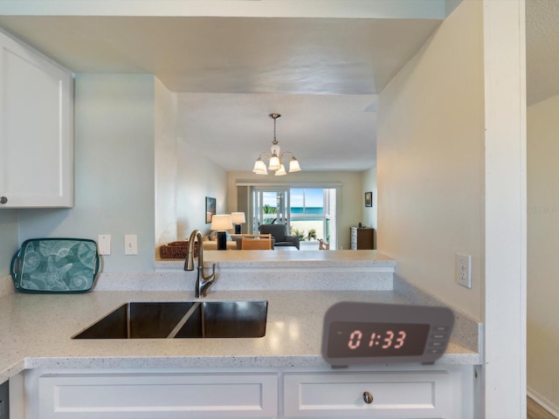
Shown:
1:33
